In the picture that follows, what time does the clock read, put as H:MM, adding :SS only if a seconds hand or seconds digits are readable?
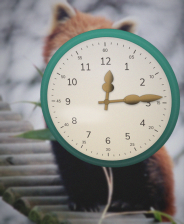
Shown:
12:14
